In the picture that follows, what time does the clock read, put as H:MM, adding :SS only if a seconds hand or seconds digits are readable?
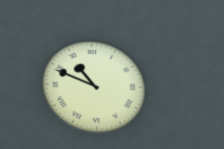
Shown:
10:49
